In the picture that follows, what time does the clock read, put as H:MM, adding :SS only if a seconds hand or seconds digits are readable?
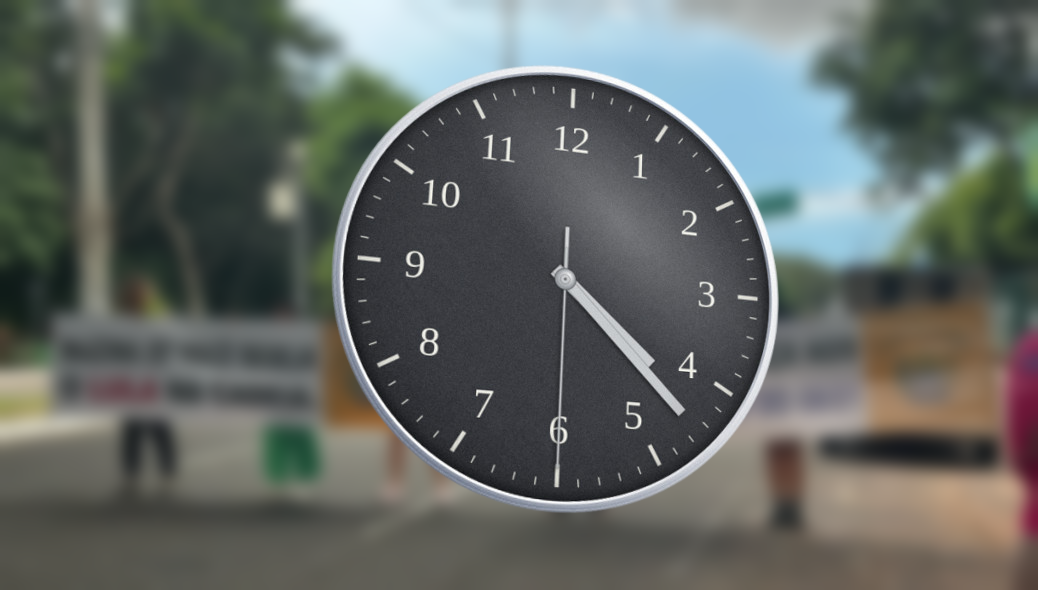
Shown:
4:22:30
